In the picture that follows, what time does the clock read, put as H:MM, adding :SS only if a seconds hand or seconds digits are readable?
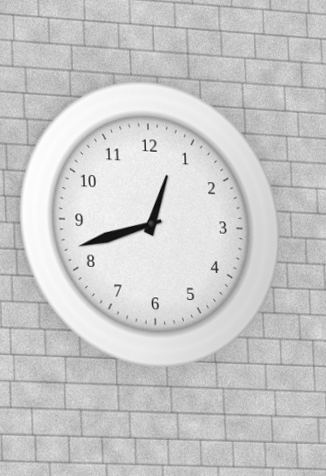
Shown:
12:42
